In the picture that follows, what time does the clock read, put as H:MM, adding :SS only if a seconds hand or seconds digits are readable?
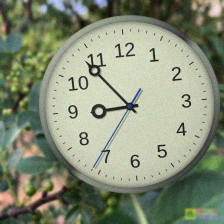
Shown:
8:53:36
